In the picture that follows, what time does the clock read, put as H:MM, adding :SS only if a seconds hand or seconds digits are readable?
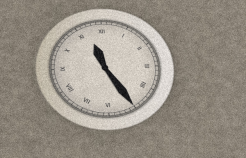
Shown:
11:25
